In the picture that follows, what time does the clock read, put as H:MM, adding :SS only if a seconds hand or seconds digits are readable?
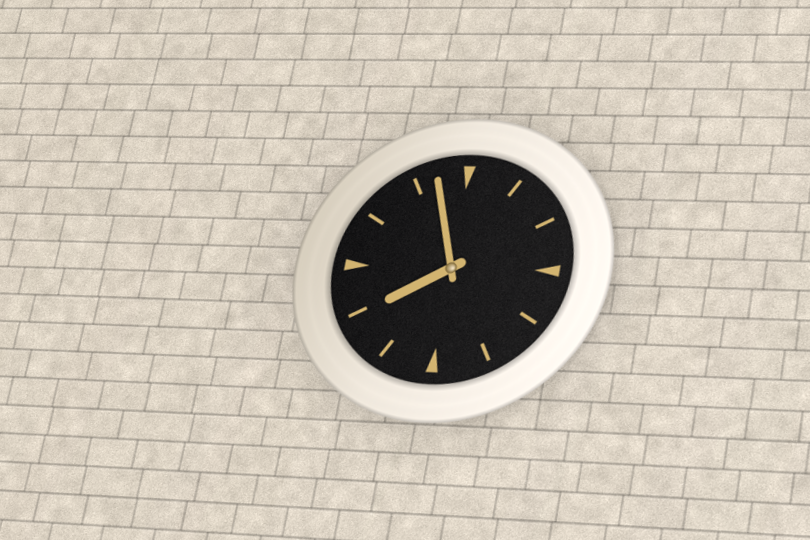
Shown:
7:57
